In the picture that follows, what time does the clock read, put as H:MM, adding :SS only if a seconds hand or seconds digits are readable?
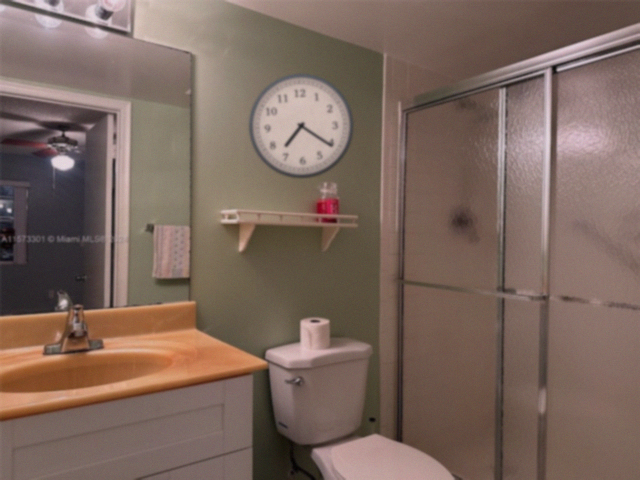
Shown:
7:21
